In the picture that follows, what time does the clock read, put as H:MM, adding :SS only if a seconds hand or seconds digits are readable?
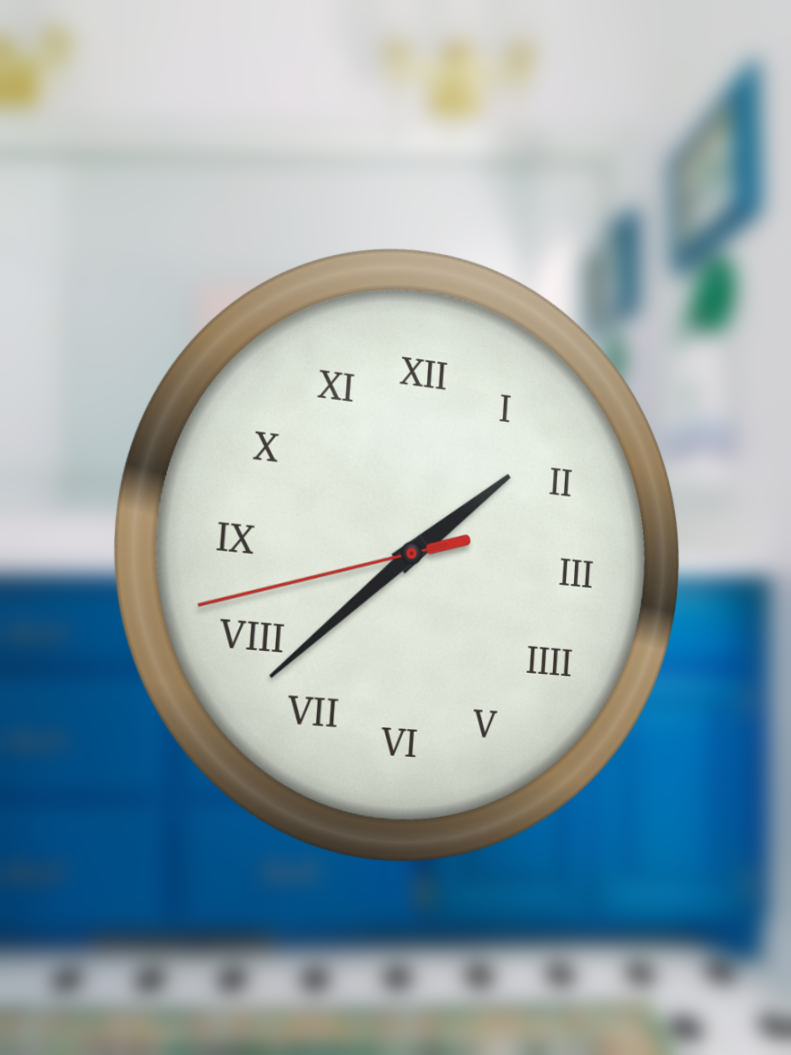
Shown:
1:37:42
